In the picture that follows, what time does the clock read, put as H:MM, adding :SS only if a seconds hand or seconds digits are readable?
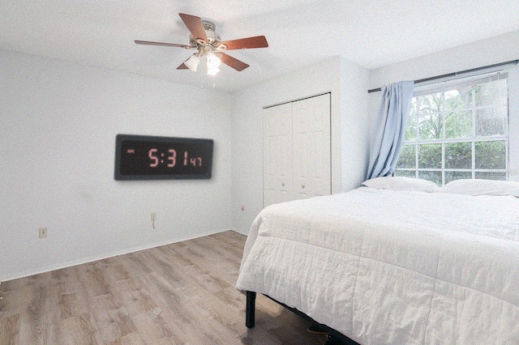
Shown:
5:31:47
